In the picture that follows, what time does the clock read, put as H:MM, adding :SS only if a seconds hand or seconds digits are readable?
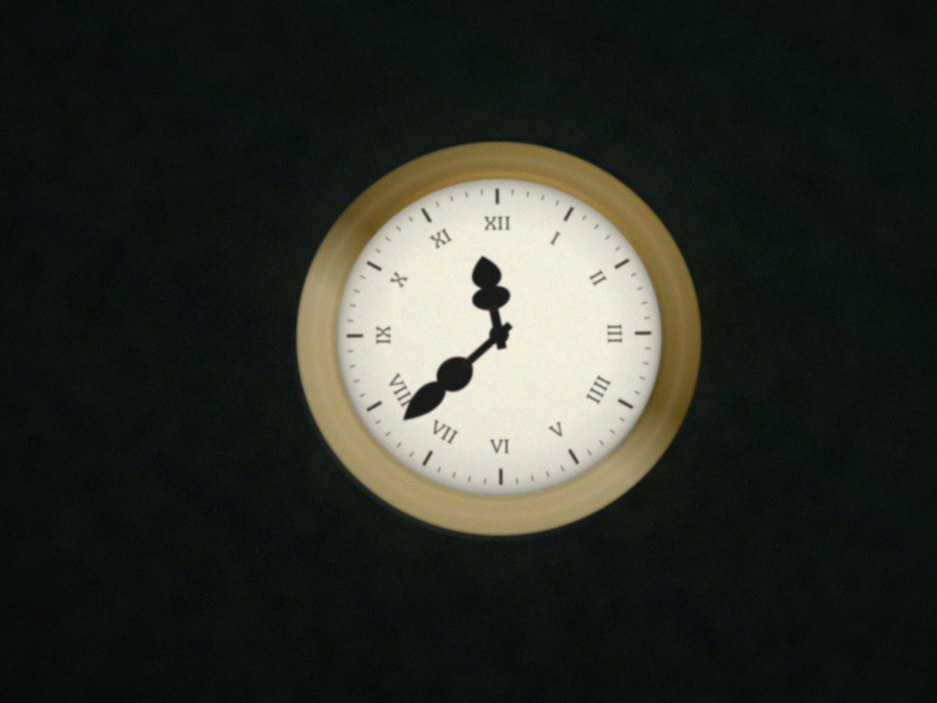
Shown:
11:38
